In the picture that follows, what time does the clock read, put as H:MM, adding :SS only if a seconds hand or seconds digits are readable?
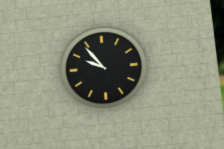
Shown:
9:54
